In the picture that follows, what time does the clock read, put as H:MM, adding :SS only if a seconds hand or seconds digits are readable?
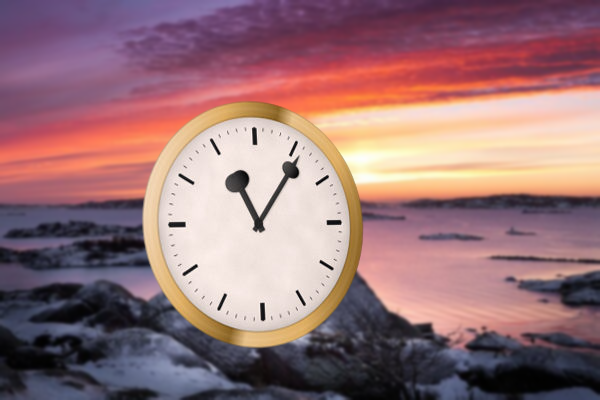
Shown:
11:06
